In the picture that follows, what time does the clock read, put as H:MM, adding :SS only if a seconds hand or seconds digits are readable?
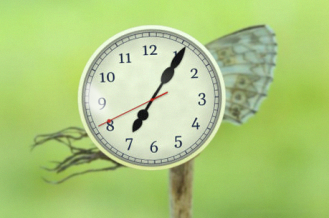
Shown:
7:05:41
